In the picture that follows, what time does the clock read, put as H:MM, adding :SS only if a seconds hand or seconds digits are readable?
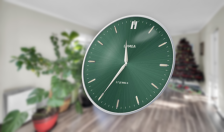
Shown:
11:35
